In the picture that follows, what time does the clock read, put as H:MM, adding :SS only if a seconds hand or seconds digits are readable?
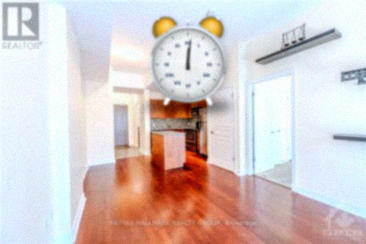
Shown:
12:01
